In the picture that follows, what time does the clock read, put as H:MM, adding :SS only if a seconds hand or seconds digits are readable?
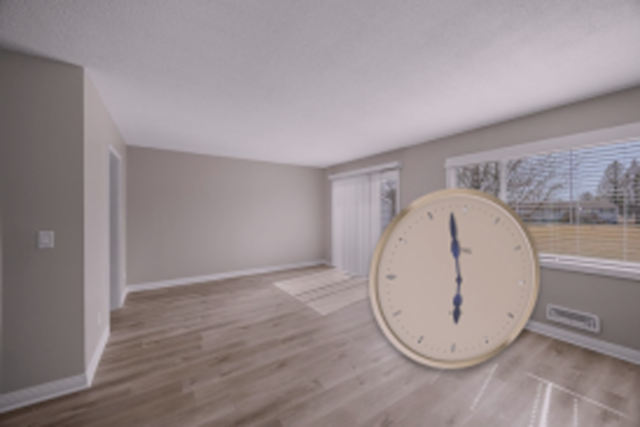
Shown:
5:58
